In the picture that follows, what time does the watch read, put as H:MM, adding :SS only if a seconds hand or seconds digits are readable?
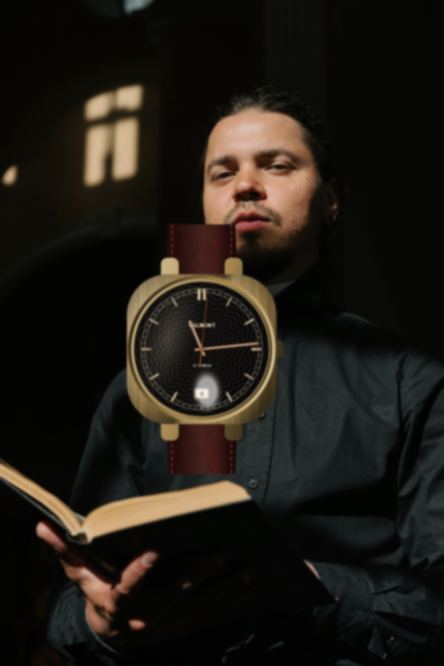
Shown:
11:14:01
